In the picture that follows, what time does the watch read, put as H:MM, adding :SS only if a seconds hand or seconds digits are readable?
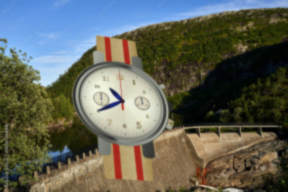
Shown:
10:40
